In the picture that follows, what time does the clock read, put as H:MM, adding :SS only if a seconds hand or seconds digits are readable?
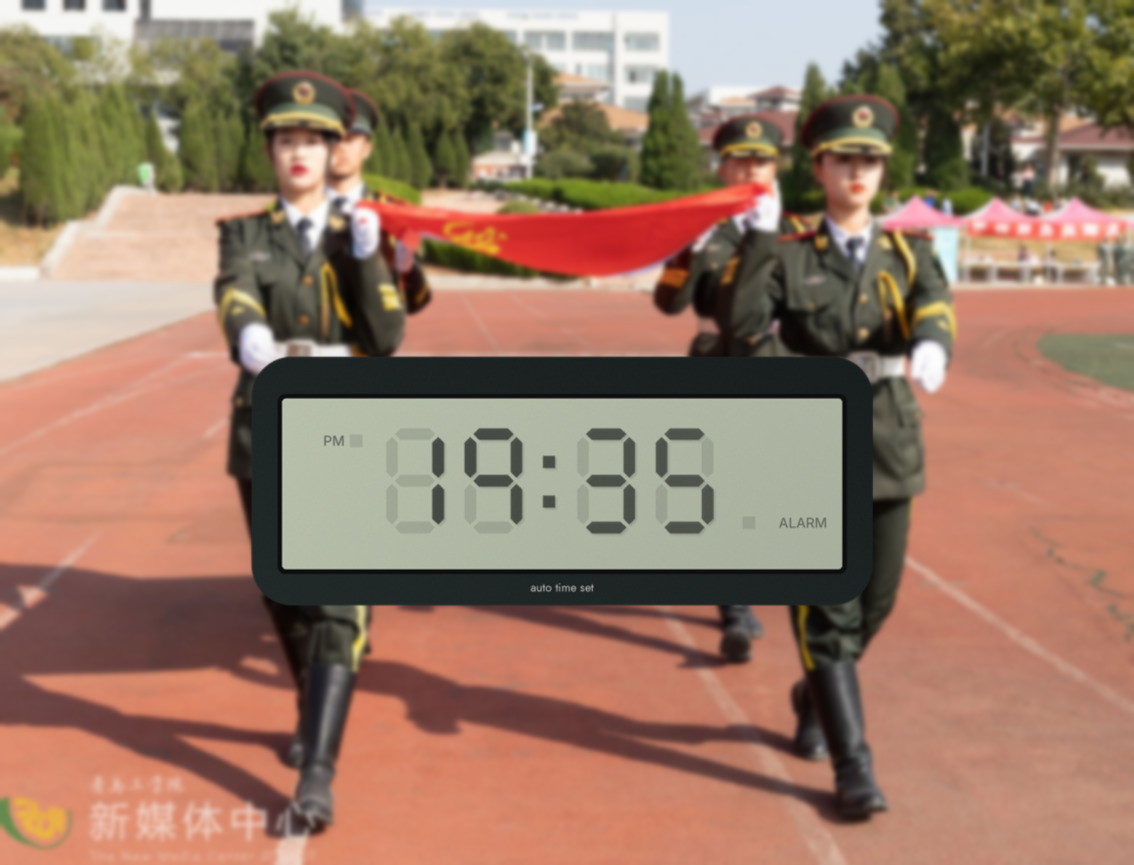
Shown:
19:35
